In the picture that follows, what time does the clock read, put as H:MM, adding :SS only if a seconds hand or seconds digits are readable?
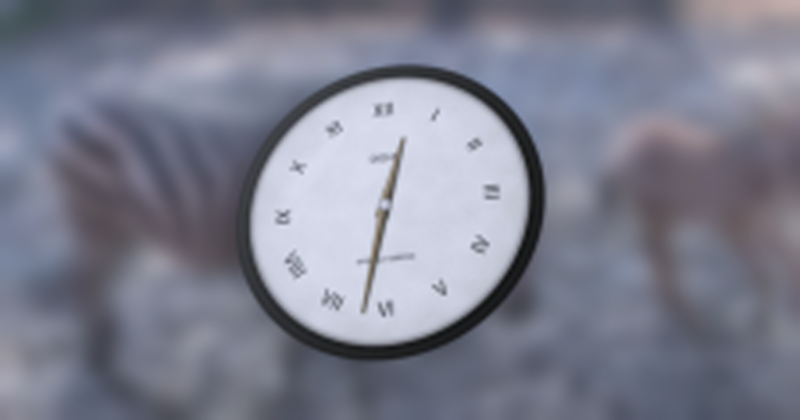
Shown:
12:32
